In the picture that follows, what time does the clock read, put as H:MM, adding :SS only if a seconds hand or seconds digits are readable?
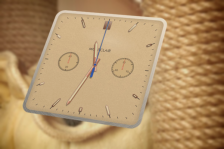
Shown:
11:33
